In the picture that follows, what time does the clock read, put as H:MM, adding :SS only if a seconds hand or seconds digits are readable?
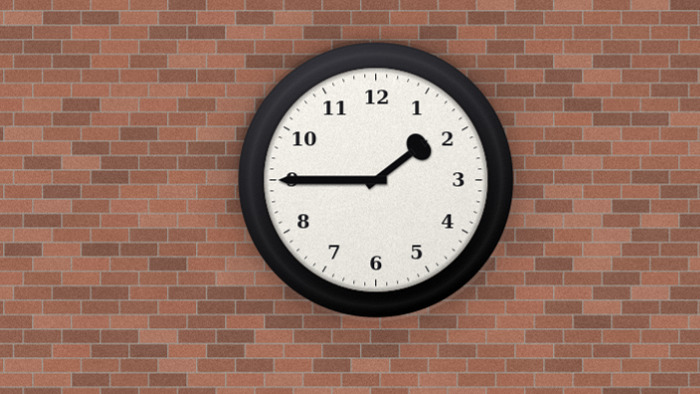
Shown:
1:45
